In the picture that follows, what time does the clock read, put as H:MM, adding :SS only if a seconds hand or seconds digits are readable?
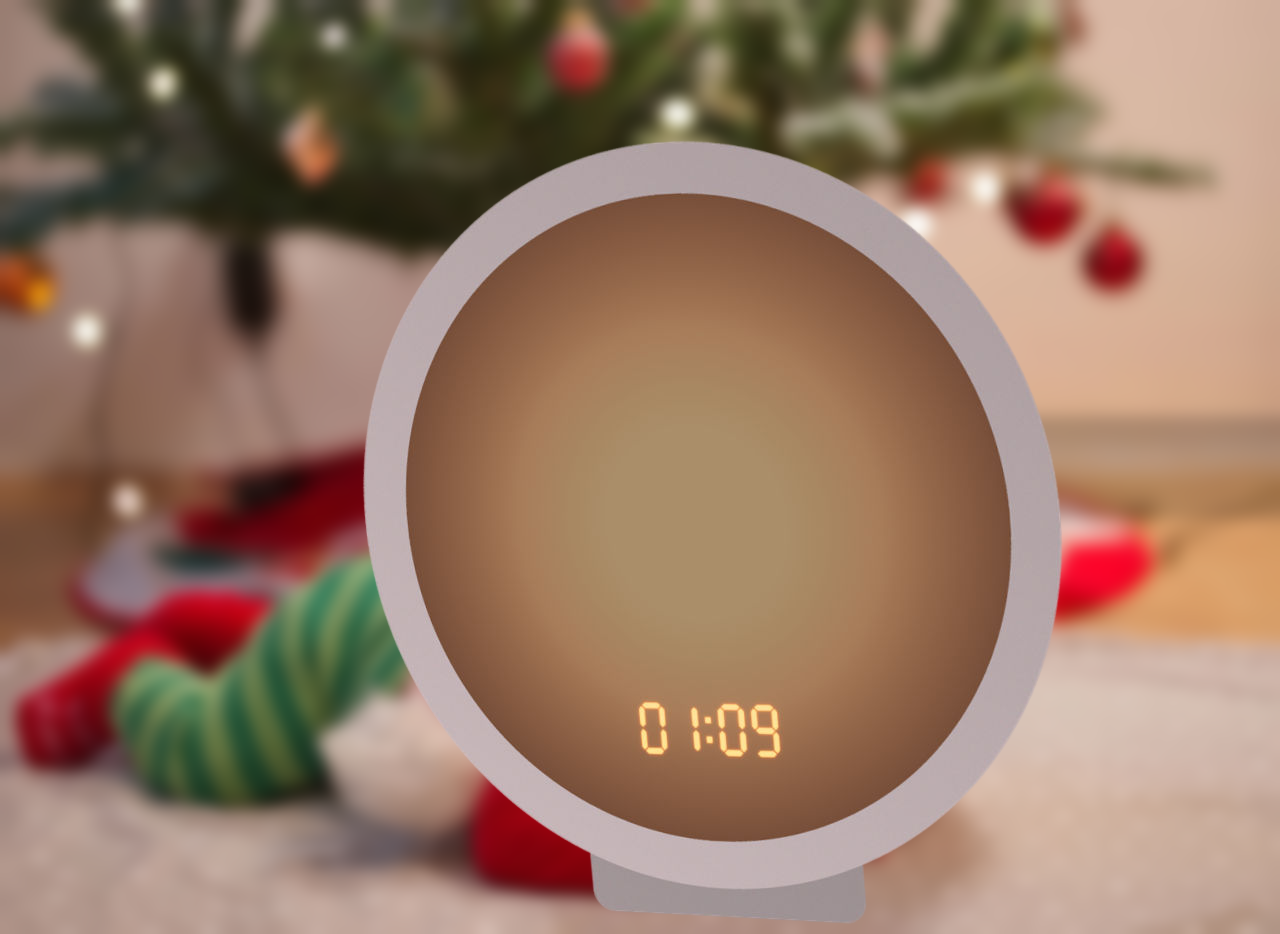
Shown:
1:09
